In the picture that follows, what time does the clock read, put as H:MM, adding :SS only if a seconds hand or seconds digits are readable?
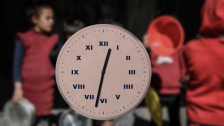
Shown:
12:32
